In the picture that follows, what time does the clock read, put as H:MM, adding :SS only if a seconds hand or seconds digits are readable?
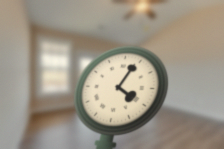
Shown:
4:04
